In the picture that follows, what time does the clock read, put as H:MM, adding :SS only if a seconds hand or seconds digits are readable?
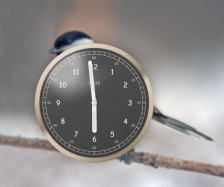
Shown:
5:59
